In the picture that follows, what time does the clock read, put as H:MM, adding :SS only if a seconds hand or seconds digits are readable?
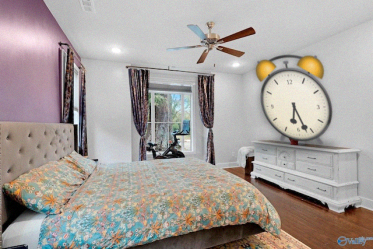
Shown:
6:27
